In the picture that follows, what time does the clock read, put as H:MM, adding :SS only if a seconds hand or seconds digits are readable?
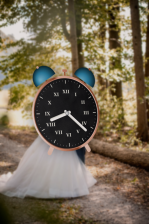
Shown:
8:22
